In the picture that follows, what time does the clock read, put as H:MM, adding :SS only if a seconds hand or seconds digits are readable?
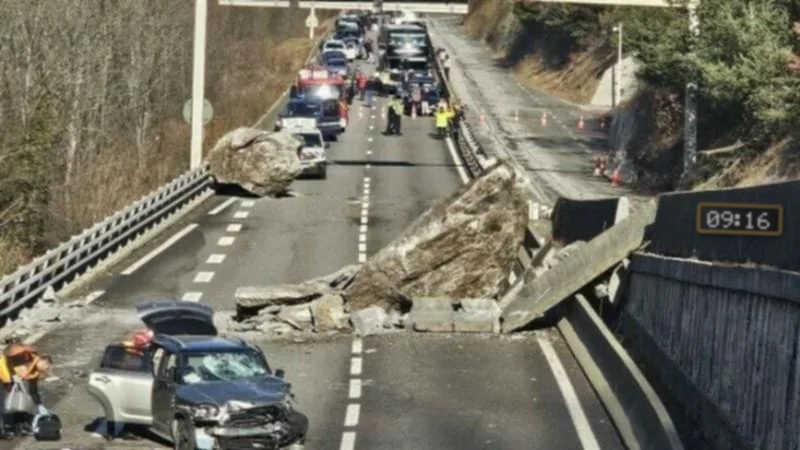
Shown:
9:16
